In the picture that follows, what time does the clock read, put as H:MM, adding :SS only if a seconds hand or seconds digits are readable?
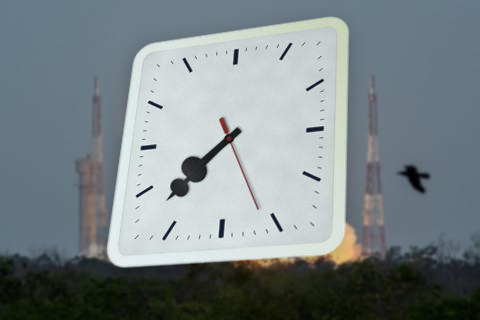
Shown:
7:37:26
